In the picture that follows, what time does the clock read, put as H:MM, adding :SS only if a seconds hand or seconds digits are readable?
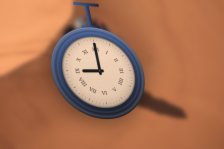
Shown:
9:00
